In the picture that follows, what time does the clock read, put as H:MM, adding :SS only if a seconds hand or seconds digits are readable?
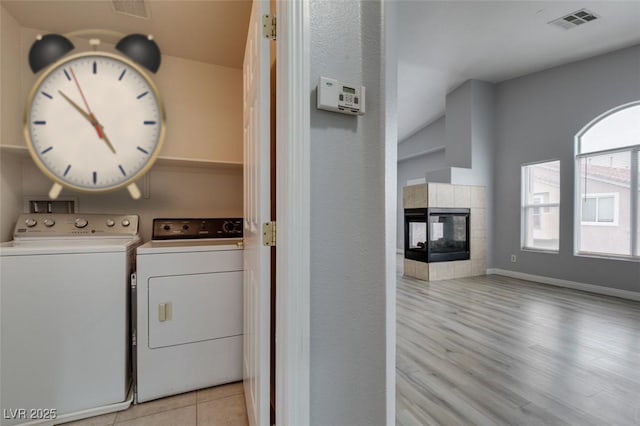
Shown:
4:51:56
